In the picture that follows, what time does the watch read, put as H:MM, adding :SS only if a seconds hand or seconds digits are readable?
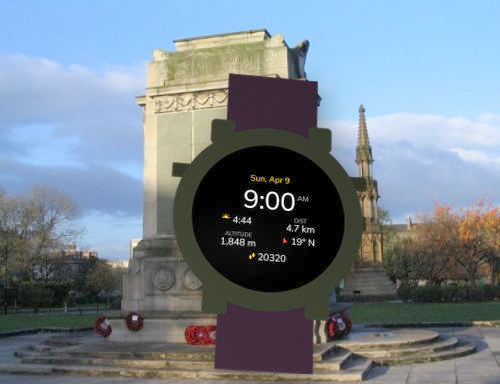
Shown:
9:00
